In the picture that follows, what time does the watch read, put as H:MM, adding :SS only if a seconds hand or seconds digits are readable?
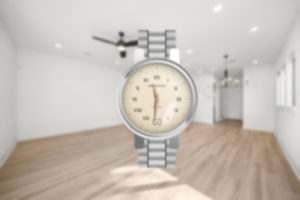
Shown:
11:31
